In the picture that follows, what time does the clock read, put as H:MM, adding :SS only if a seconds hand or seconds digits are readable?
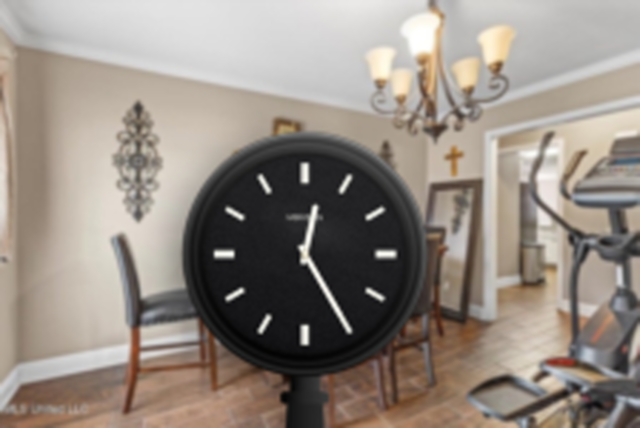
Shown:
12:25
